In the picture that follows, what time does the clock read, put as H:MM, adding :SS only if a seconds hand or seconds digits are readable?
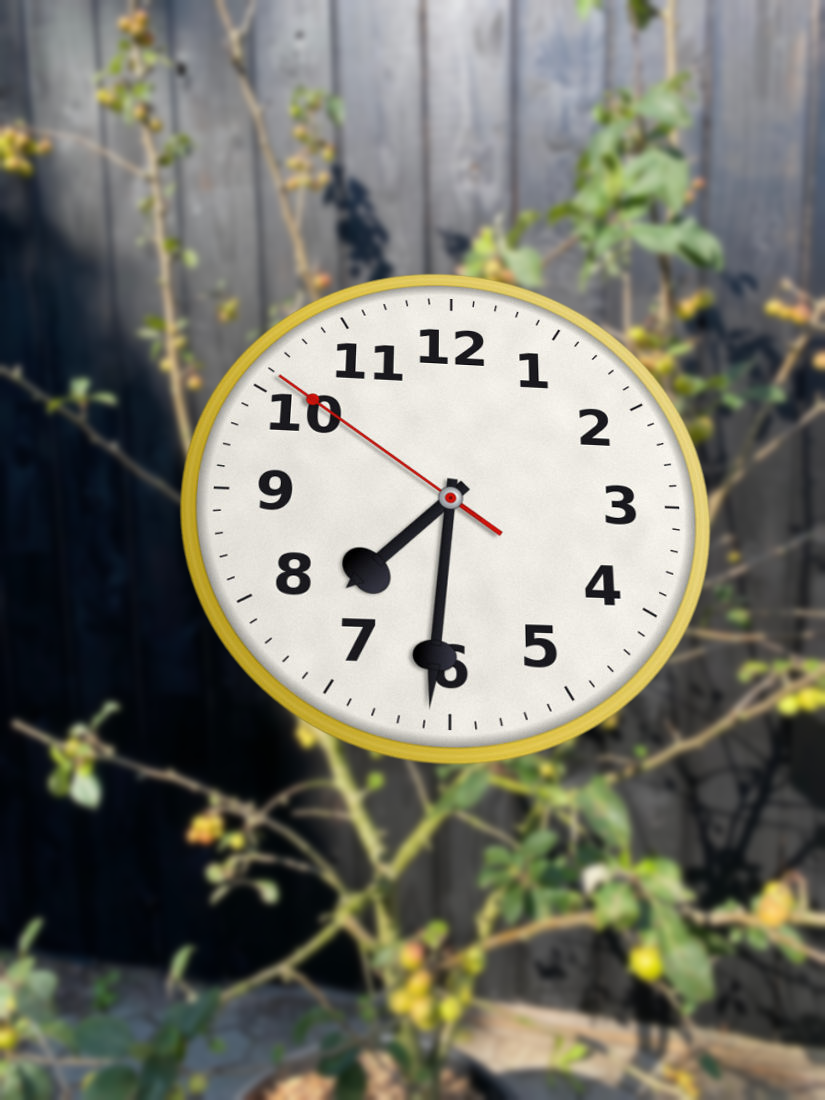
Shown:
7:30:51
